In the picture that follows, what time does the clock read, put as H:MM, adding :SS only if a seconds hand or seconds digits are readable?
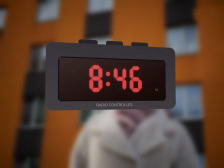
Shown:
8:46
